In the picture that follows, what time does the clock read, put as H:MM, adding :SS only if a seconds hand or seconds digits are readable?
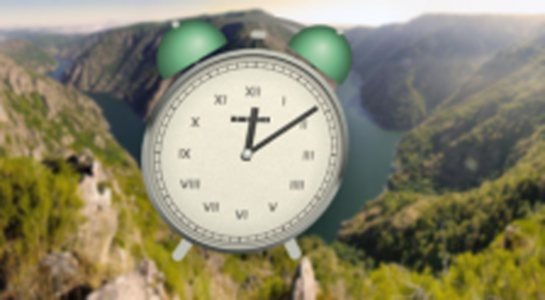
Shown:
12:09
